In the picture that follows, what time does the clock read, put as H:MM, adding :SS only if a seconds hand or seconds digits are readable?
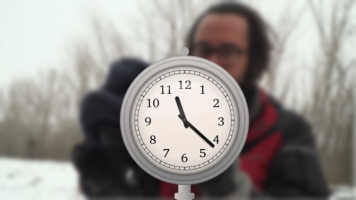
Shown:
11:22
